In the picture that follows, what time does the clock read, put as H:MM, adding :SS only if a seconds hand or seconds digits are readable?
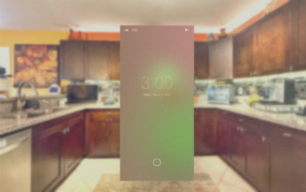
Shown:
3:00
